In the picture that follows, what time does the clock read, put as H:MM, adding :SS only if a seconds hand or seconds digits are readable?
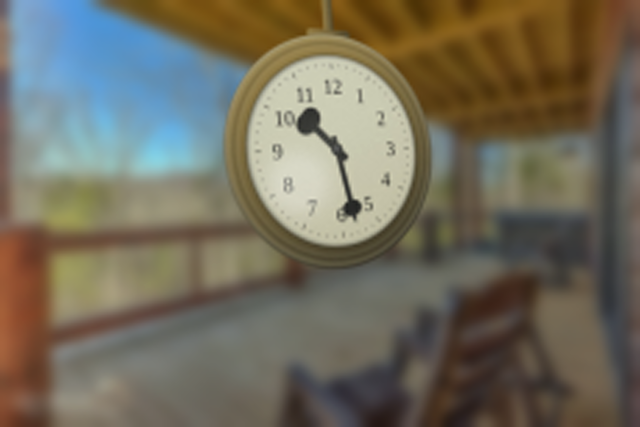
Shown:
10:28
